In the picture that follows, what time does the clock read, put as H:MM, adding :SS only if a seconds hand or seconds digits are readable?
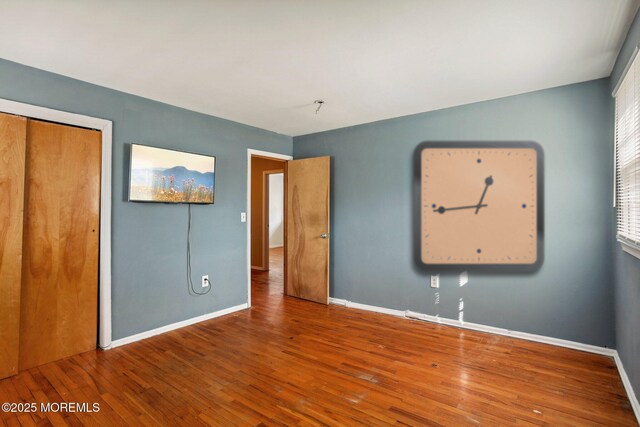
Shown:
12:44
